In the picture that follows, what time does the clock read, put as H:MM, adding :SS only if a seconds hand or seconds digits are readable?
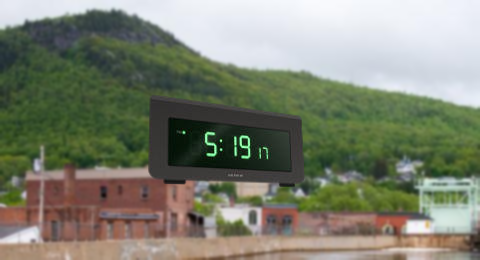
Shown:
5:19:17
